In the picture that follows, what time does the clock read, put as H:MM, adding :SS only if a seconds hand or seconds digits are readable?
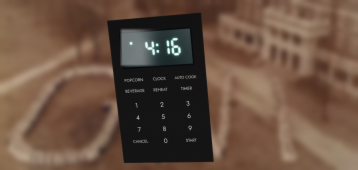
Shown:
4:16
